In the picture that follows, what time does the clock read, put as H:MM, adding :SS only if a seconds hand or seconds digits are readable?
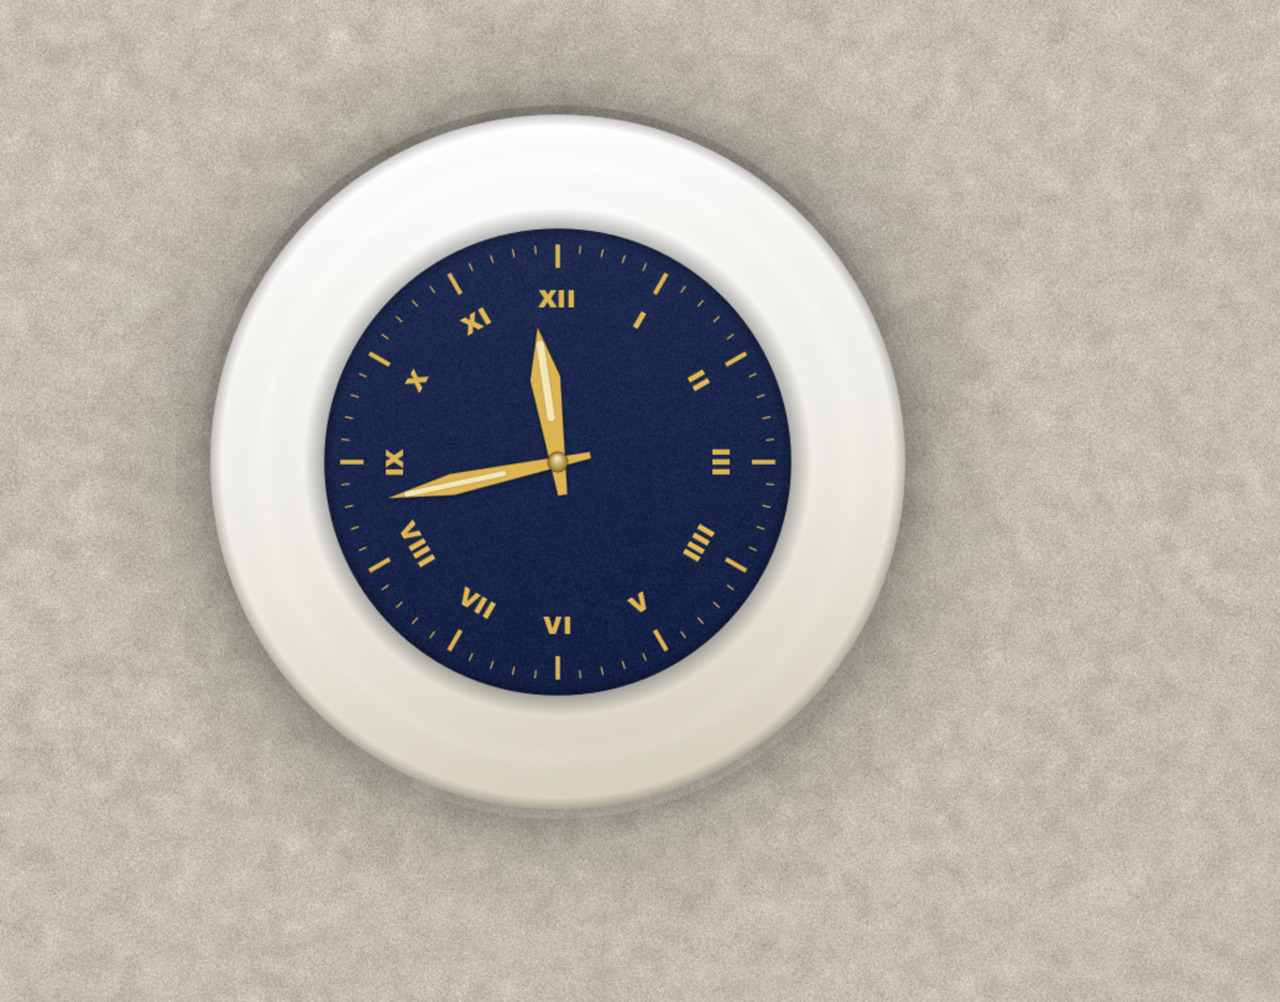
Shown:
11:43
